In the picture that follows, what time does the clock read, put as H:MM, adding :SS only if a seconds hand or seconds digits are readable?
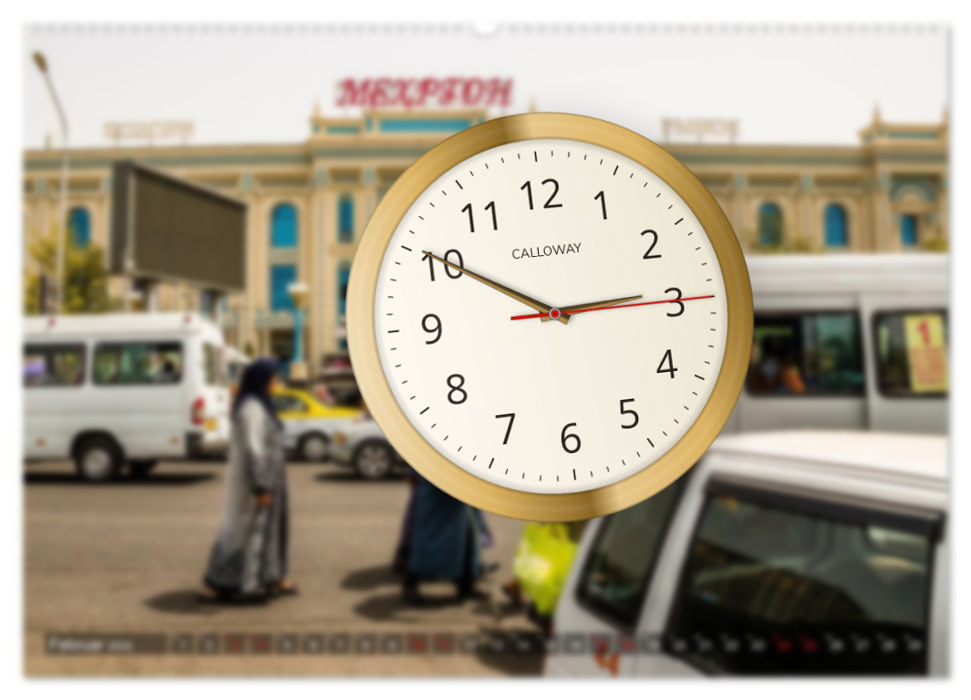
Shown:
2:50:15
